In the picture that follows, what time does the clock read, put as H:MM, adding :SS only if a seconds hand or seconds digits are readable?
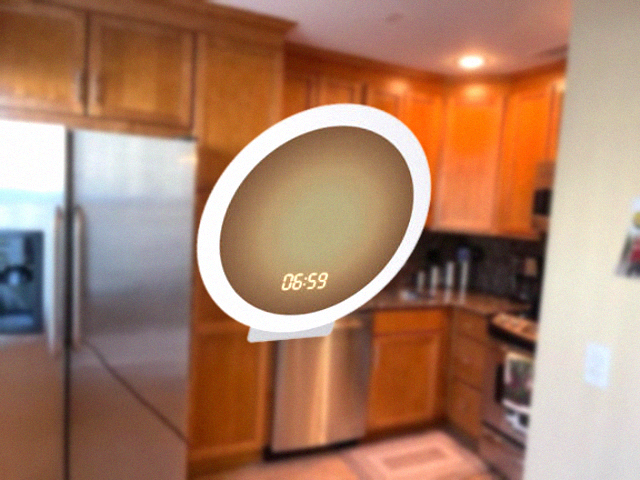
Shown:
6:59
